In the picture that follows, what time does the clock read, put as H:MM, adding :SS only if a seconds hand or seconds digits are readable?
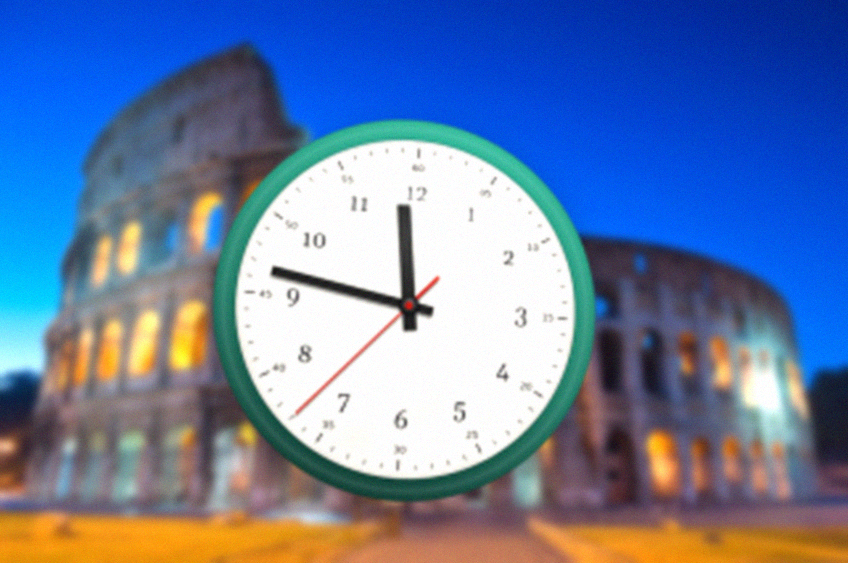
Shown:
11:46:37
